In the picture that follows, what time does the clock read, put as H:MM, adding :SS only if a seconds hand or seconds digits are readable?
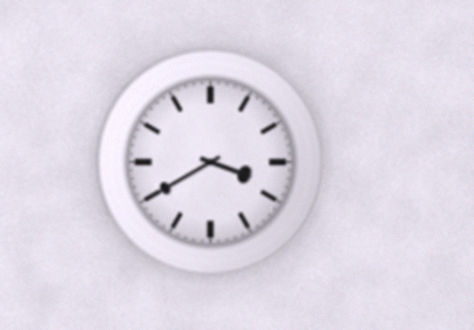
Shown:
3:40
